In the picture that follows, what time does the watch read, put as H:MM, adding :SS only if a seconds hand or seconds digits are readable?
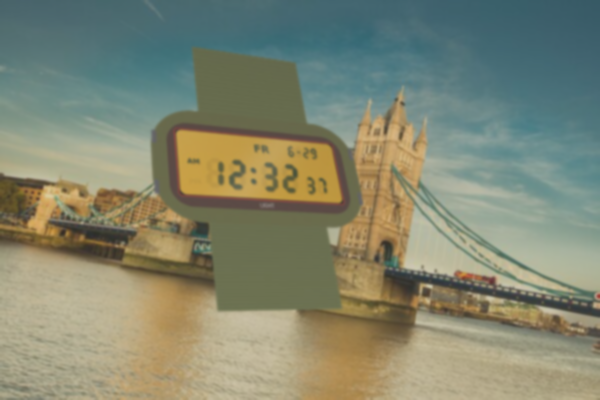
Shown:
12:32:37
